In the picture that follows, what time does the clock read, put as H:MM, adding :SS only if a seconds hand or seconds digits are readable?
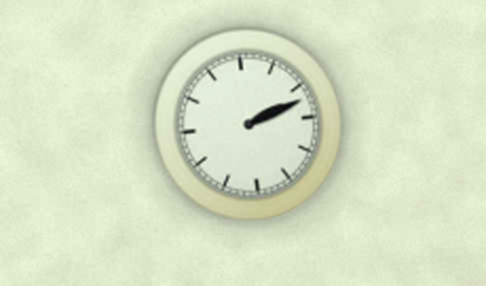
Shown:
2:12
